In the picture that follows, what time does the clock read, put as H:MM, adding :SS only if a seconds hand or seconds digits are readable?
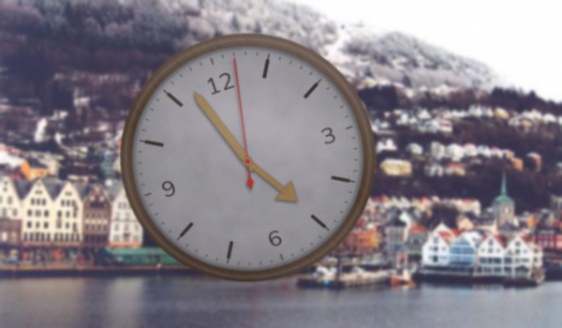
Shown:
4:57:02
